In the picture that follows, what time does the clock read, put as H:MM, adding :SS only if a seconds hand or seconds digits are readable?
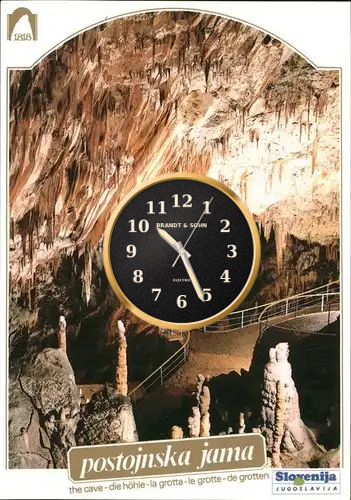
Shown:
10:26:05
